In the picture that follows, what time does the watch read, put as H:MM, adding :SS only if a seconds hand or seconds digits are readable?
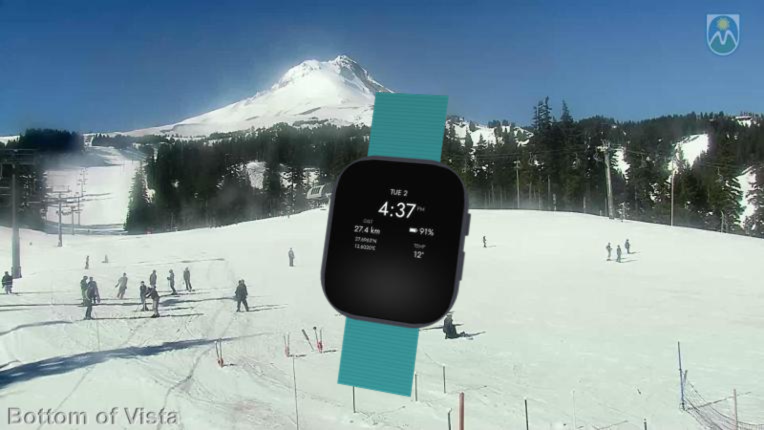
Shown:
4:37
